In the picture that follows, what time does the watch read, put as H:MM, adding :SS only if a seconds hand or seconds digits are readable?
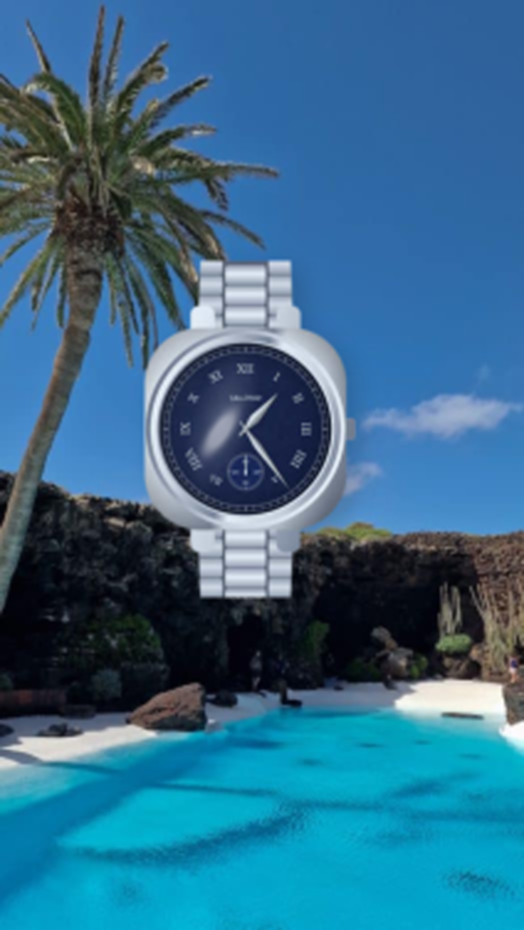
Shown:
1:24
